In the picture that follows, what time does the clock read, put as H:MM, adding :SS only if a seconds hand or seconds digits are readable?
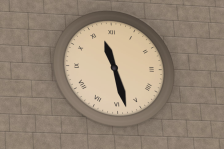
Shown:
11:28
